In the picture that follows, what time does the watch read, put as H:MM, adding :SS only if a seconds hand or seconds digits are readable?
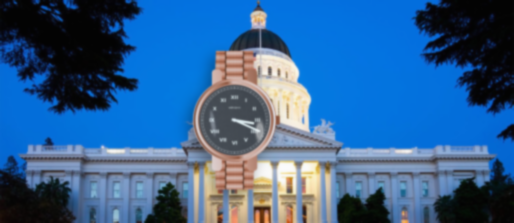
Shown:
3:19
